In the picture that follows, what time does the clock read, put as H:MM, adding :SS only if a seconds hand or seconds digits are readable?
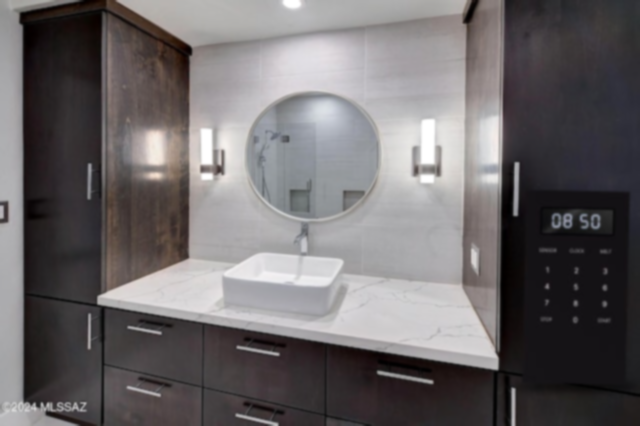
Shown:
8:50
